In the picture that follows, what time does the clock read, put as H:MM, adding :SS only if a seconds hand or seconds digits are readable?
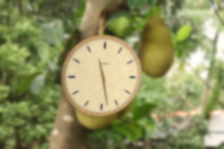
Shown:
11:28
